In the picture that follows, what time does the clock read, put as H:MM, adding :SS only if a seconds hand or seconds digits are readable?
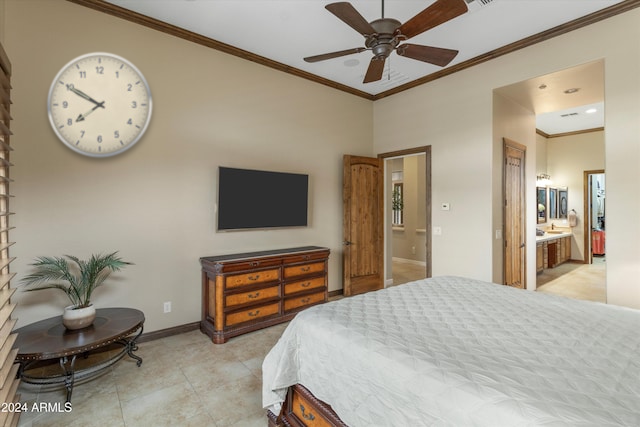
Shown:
7:50
